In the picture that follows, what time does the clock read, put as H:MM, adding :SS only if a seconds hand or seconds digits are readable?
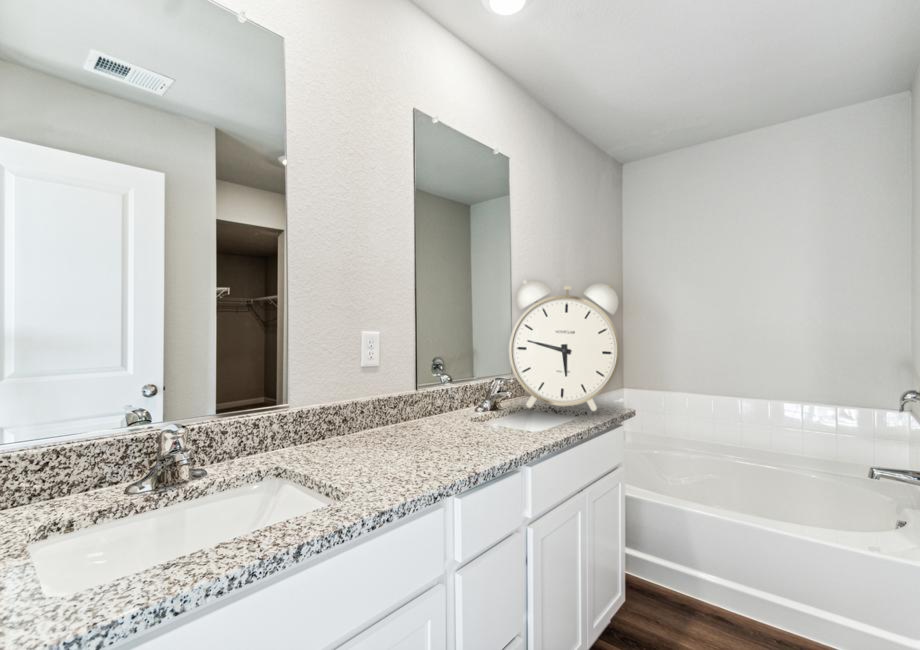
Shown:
5:47
